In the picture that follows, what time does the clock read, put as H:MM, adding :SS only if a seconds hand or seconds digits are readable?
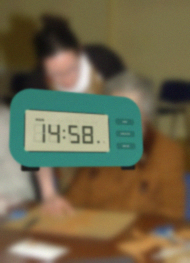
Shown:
14:58
